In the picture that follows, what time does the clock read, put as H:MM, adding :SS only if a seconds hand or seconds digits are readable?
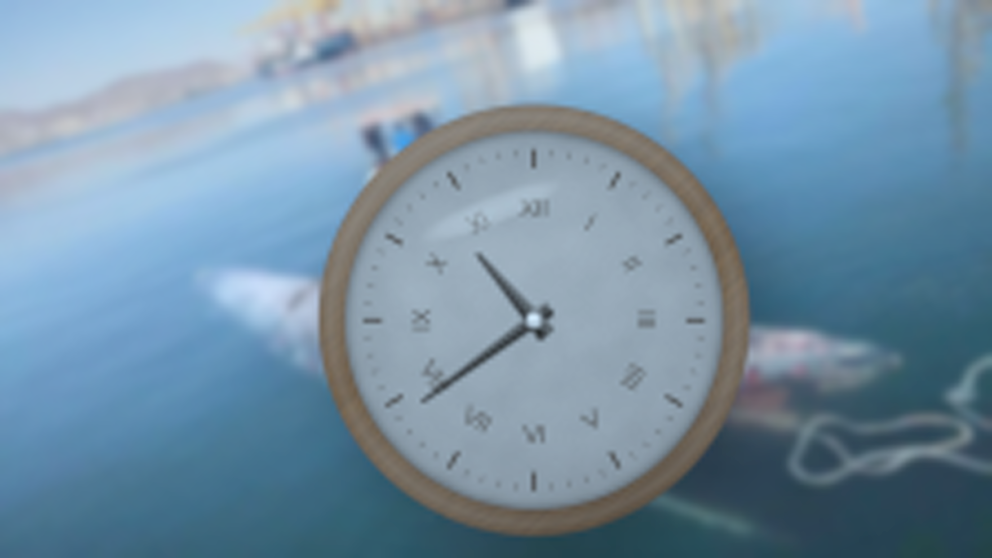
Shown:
10:39
